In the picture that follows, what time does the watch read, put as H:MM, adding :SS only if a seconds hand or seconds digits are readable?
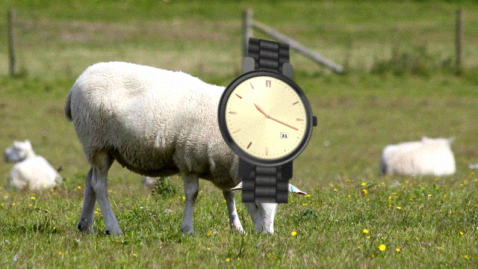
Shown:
10:18
